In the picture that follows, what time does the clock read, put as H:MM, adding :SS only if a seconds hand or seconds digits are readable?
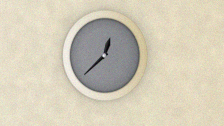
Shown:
12:38
